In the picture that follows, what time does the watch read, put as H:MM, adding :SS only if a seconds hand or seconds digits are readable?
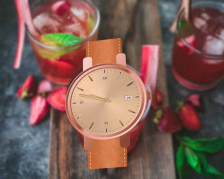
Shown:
9:48
